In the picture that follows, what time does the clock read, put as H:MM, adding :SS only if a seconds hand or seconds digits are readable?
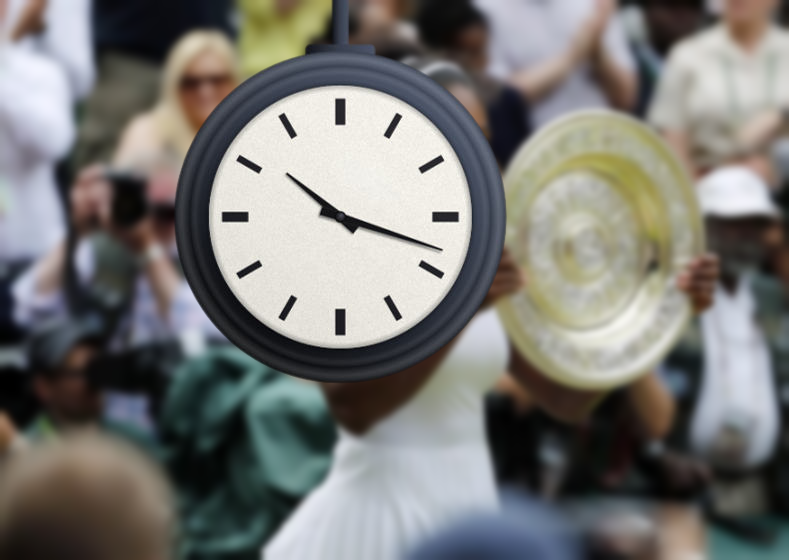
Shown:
10:18
